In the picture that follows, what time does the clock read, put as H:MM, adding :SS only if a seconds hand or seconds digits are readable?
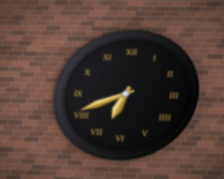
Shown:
6:41
